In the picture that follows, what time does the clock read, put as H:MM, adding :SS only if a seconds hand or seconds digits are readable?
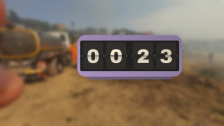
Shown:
0:23
